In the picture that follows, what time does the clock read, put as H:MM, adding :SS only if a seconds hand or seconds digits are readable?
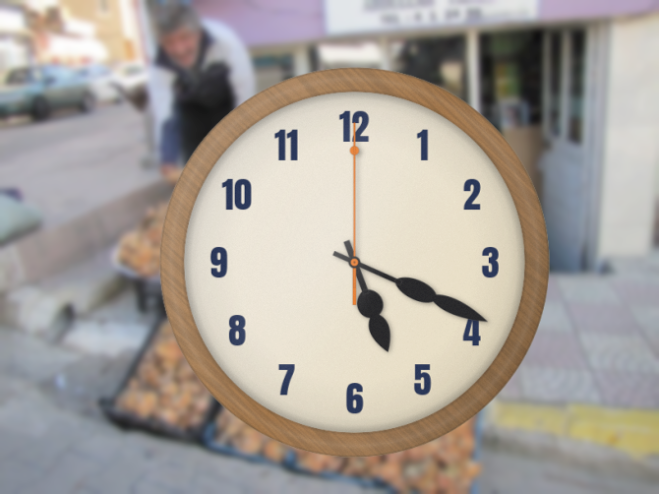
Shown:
5:19:00
